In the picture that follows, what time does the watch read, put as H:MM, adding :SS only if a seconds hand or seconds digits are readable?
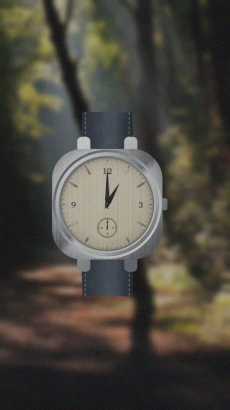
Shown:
1:00
